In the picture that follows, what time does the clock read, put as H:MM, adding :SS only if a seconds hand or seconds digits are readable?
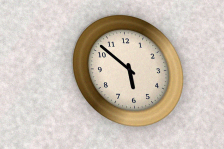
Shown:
5:52
